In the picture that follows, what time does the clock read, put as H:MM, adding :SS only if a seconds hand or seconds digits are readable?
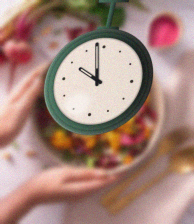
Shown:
9:58
